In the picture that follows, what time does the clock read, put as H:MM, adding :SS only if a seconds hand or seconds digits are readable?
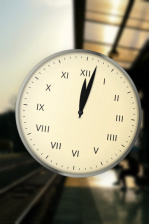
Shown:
12:02
